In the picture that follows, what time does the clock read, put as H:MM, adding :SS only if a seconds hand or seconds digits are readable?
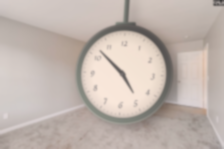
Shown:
4:52
